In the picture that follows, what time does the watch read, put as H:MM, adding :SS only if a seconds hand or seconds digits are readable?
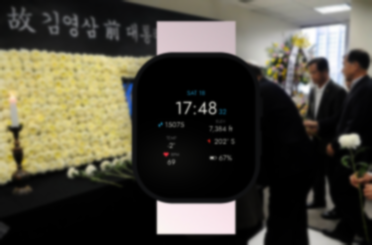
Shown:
17:48
